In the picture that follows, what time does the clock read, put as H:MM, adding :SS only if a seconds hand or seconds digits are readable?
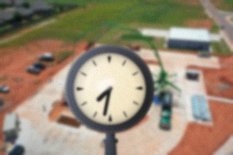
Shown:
7:32
